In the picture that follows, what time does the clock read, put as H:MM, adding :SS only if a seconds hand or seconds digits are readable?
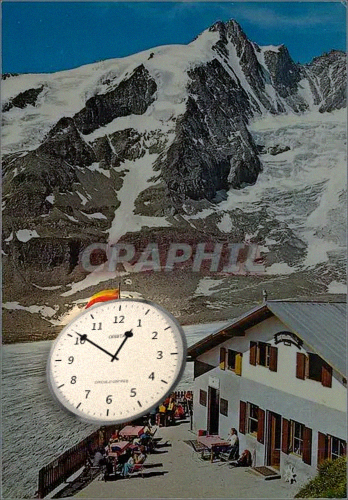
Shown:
12:51
